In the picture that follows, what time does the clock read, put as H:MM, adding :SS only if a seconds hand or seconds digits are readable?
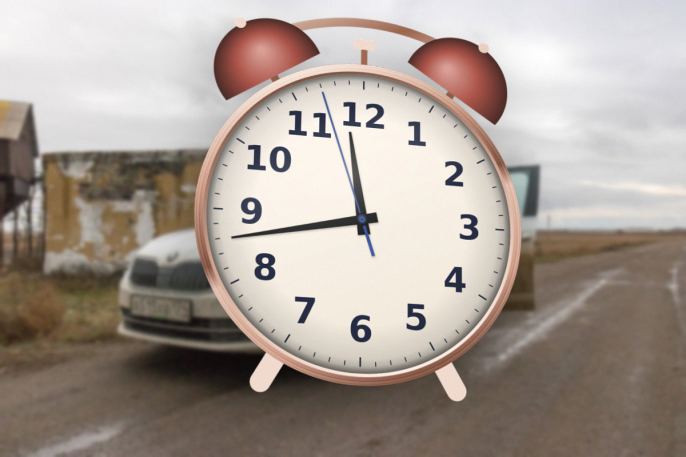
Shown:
11:42:57
